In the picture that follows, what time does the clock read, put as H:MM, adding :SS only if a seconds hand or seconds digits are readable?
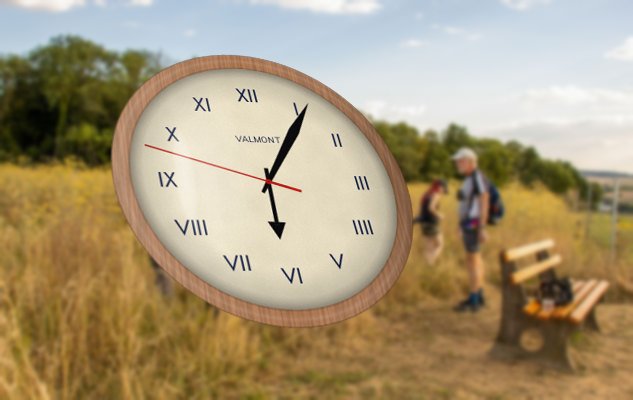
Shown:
6:05:48
